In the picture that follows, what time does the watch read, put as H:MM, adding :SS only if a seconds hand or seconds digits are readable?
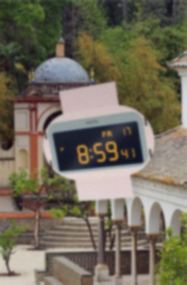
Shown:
8:59
